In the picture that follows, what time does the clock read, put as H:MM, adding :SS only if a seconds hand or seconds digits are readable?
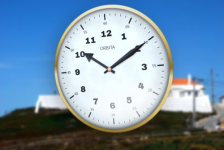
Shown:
10:10
